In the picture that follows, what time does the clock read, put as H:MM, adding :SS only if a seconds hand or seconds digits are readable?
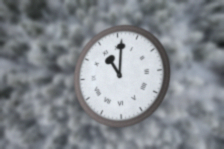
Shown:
11:01
